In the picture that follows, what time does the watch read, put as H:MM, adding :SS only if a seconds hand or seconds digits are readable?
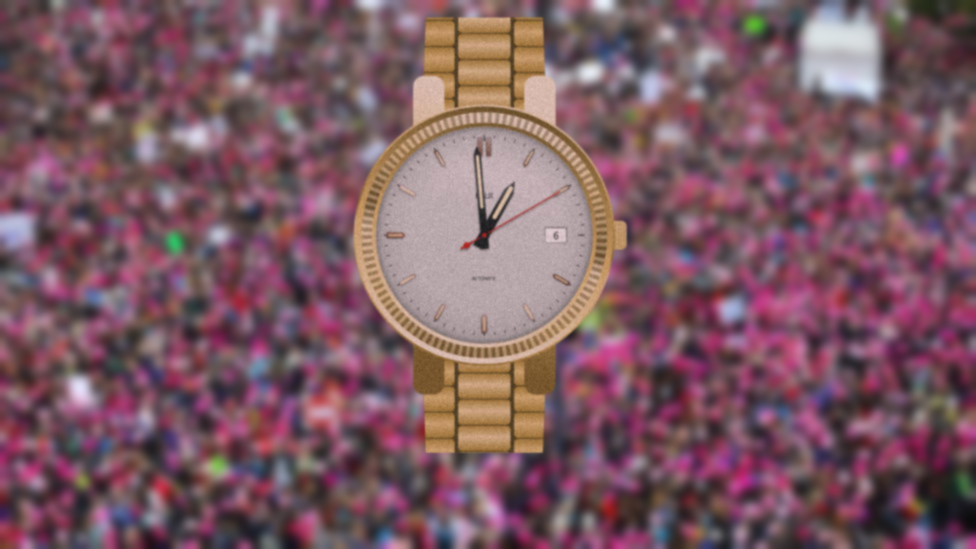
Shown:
12:59:10
